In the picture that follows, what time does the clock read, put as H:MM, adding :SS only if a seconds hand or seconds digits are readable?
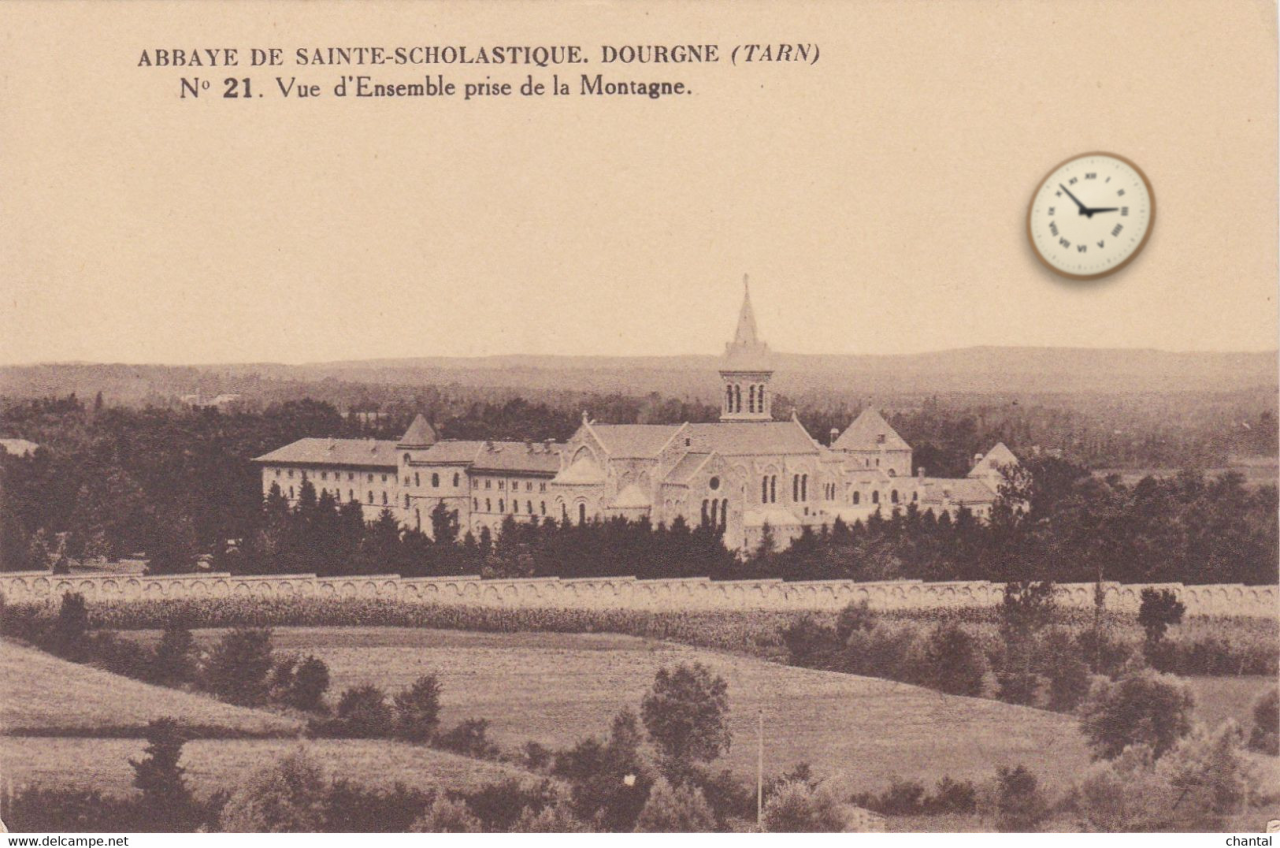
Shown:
2:52
